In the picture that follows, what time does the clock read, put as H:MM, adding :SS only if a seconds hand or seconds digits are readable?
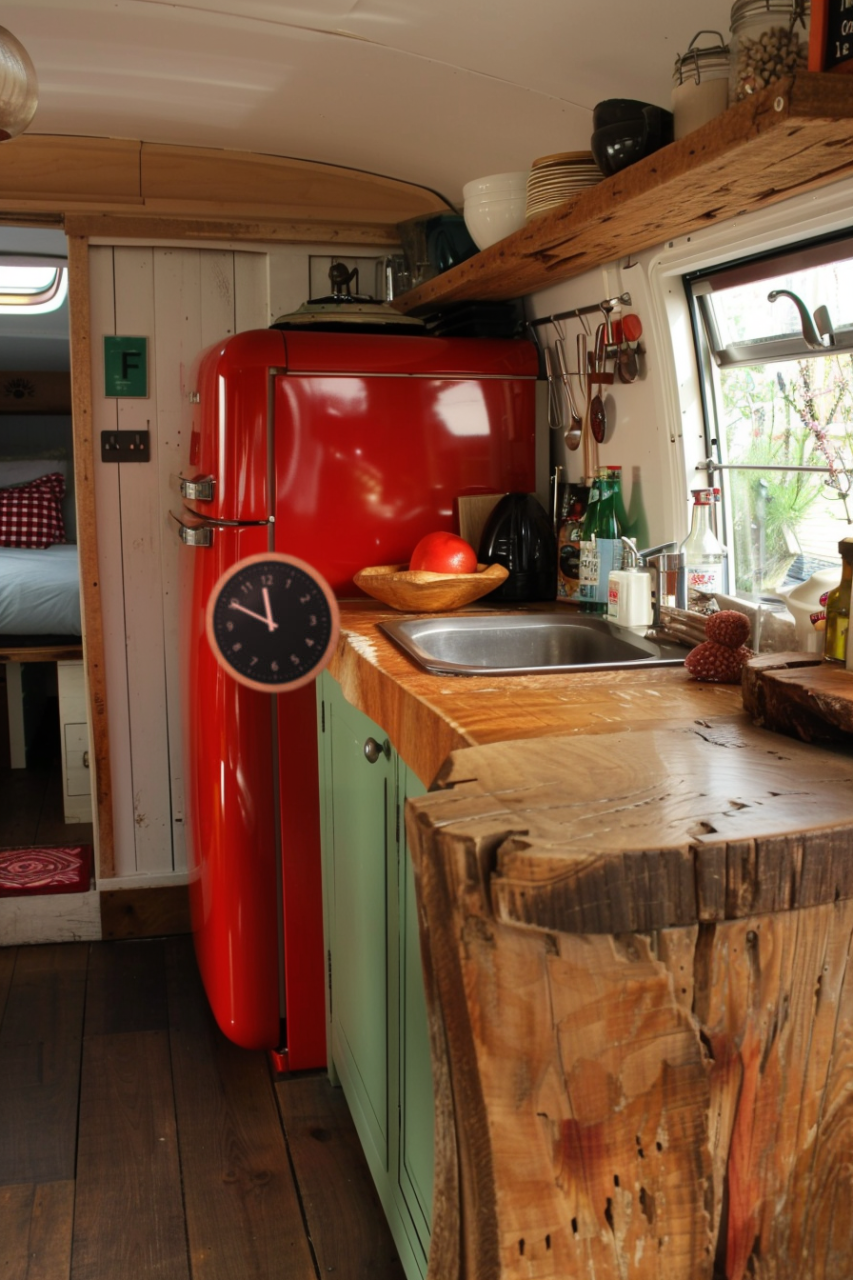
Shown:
11:50
